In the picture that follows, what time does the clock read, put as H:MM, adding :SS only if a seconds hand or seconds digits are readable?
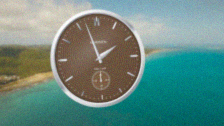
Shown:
1:57
